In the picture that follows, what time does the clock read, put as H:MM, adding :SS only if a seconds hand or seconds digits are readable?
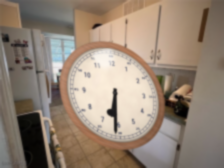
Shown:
6:31
